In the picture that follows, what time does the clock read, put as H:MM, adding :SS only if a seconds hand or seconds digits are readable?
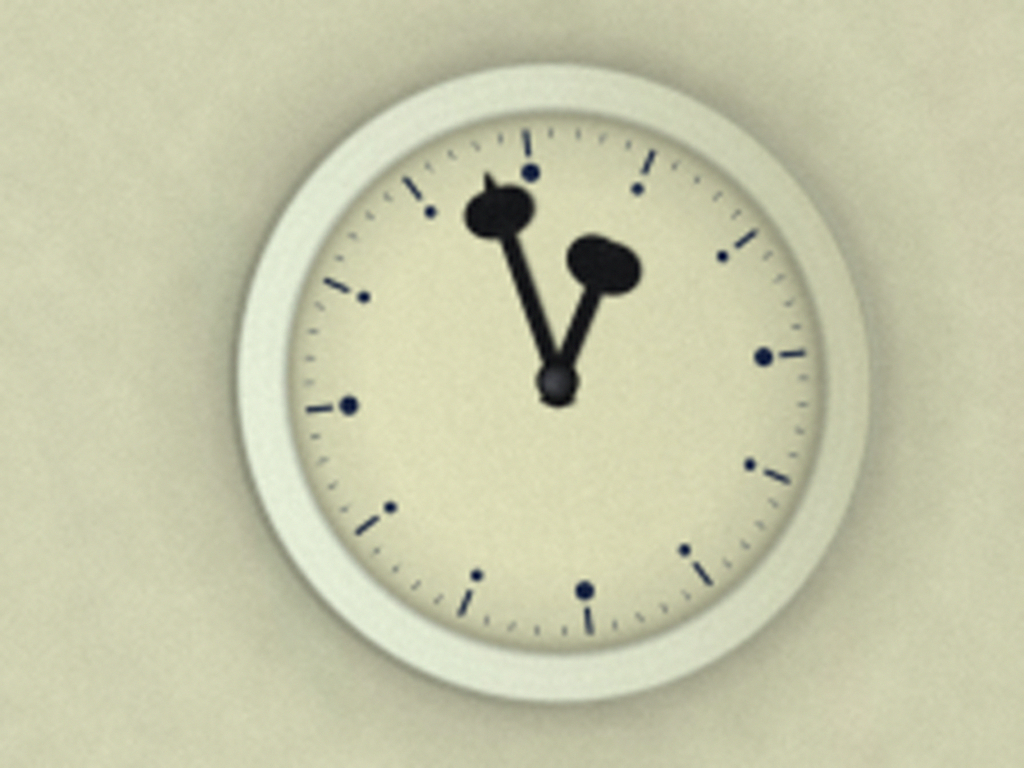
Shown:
12:58
